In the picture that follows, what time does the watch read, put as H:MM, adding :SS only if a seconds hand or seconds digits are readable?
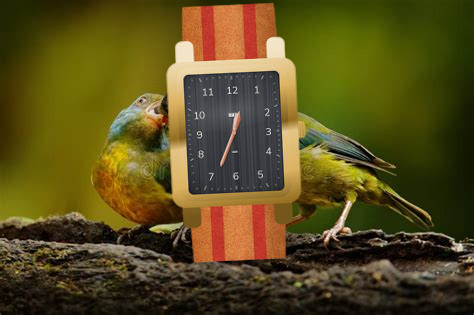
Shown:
12:34
